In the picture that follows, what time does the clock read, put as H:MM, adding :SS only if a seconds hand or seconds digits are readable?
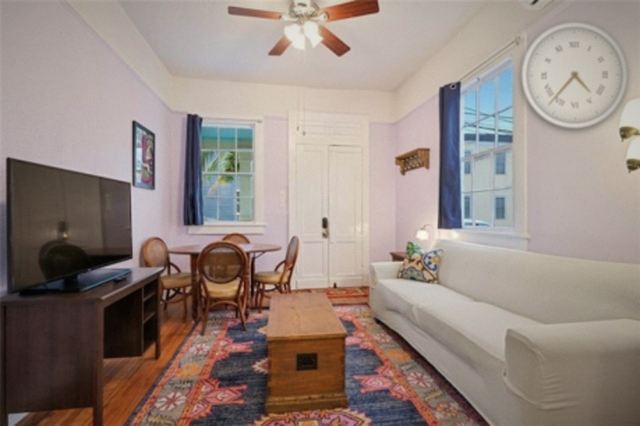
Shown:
4:37
